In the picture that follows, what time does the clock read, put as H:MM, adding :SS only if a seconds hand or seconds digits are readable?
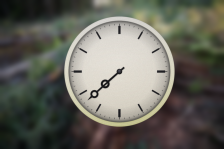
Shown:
7:38
